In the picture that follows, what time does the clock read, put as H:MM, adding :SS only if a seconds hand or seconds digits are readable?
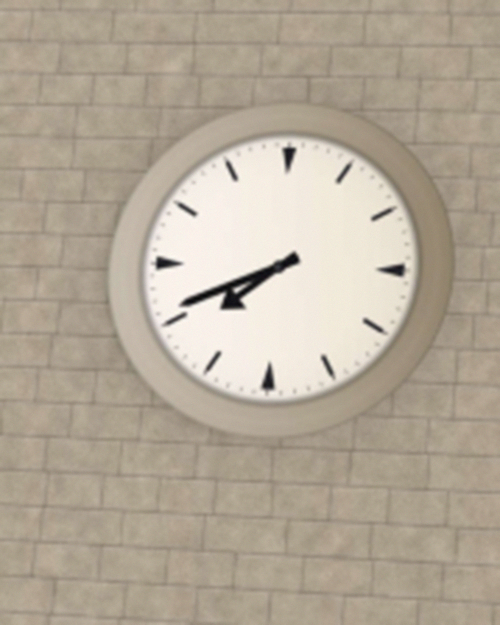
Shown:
7:41
